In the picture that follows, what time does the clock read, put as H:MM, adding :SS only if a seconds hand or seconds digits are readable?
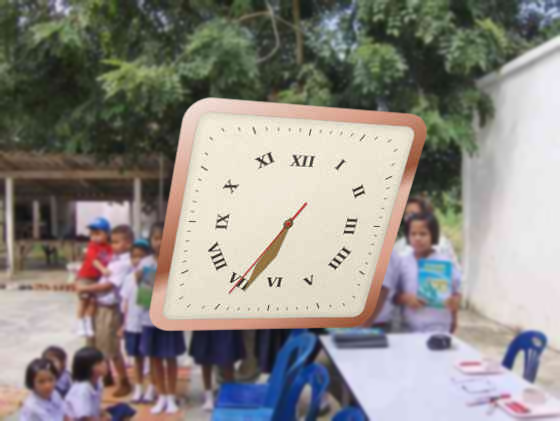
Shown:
6:33:35
